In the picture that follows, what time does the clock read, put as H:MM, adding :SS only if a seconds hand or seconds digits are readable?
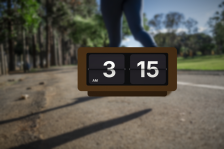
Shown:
3:15
